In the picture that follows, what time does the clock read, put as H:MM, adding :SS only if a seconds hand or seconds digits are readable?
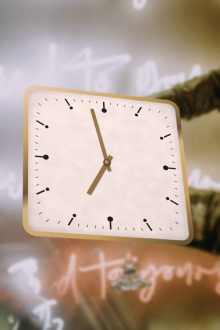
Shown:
6:58
